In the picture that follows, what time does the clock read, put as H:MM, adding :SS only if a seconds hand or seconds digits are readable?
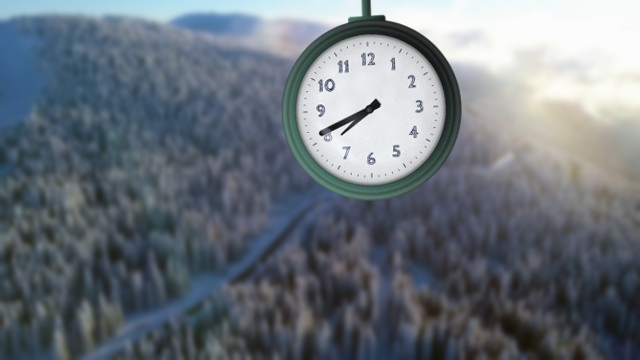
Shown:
7:41
